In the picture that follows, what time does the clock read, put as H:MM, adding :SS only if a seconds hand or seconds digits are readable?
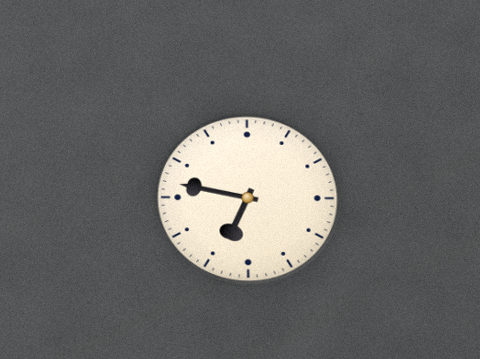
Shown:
6:47
